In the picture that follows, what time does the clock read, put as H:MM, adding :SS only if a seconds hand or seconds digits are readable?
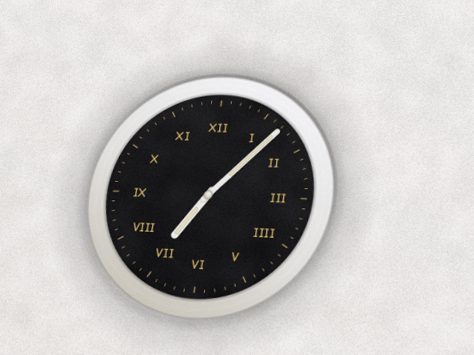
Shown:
7:07
